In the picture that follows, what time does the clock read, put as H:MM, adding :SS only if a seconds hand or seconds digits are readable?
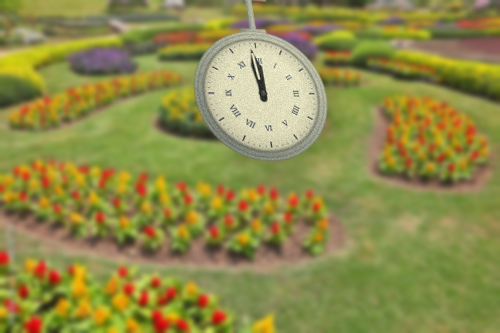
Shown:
11:59
